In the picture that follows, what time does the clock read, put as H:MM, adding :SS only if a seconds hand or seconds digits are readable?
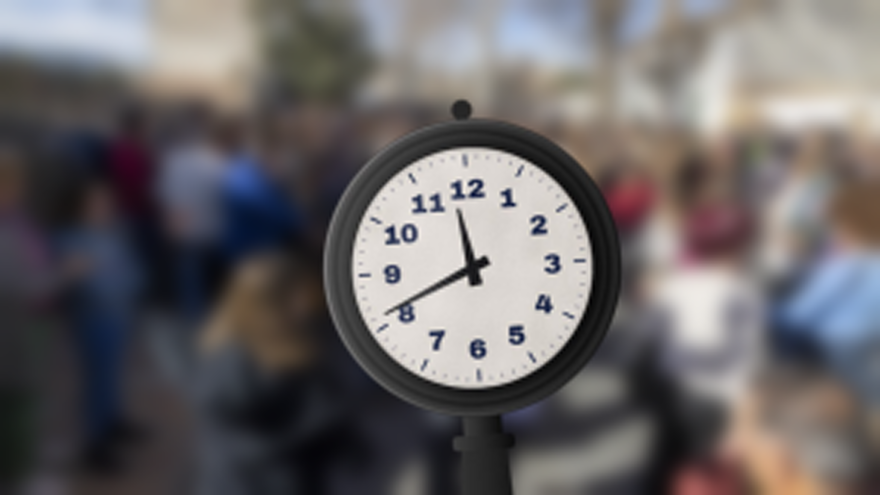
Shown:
11:41
